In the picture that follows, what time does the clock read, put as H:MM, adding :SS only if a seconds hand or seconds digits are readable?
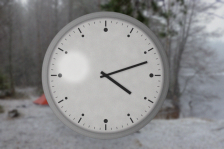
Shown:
4:12
